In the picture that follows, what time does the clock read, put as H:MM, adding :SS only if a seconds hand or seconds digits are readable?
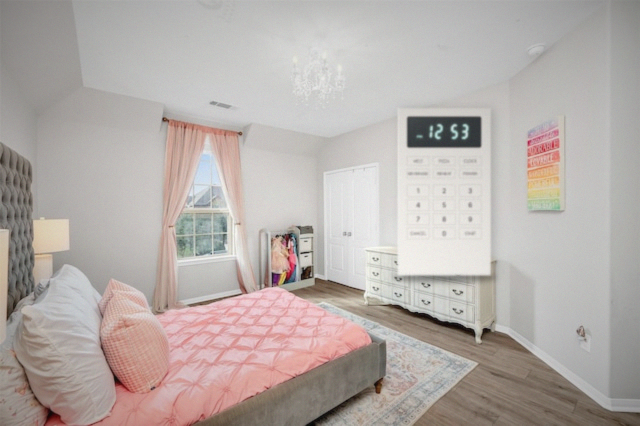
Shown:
12:53
